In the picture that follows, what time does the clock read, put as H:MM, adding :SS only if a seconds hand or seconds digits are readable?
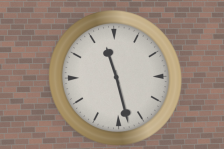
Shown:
11:28
